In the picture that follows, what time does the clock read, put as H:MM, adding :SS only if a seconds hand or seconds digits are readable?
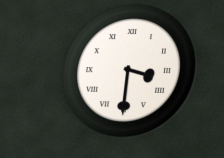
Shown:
3:30
